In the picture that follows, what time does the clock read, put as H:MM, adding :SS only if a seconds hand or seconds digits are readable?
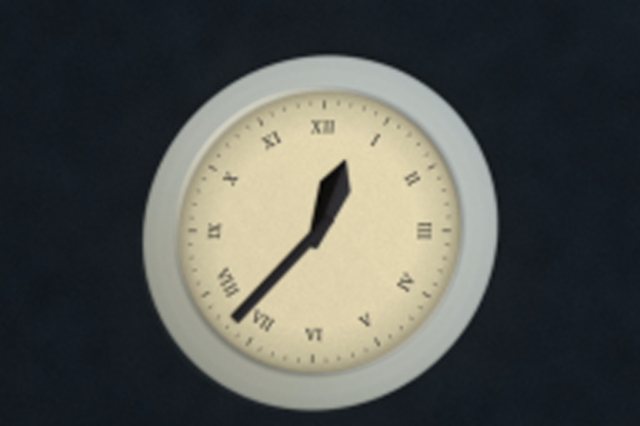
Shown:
12:37
